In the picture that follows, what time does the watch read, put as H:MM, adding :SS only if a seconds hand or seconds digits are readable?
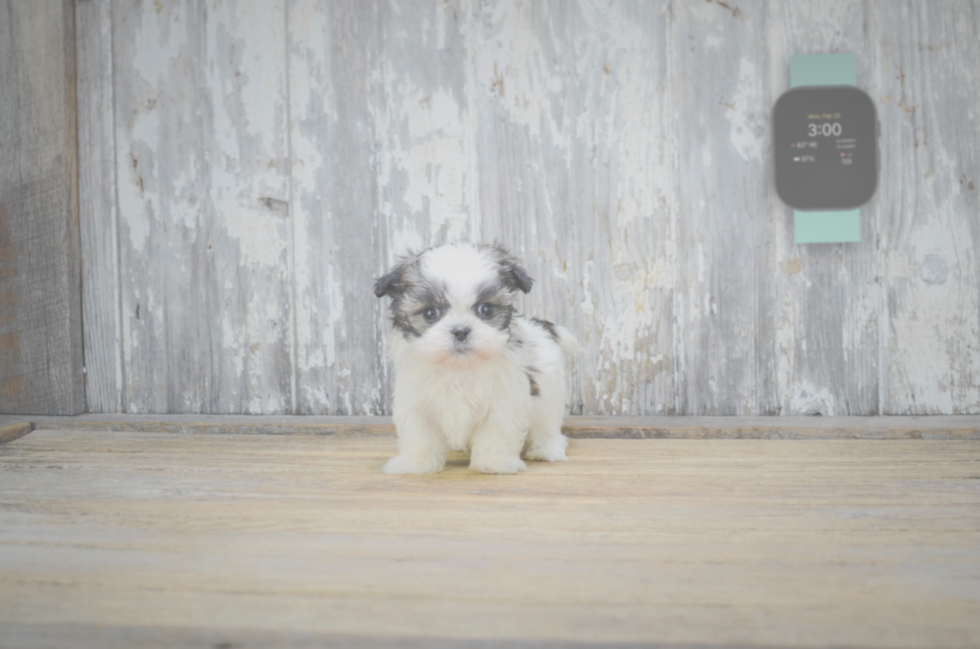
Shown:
3:00
